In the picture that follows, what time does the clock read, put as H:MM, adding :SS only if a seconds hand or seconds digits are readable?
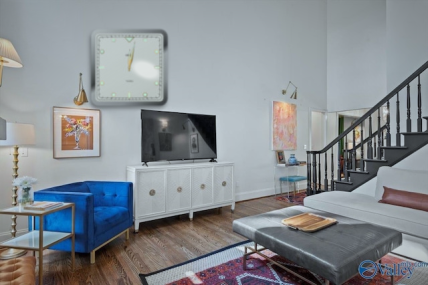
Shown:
12:02
